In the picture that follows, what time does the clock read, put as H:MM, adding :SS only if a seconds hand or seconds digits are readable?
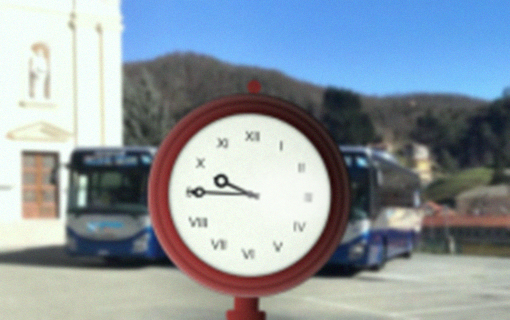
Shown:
9:45
